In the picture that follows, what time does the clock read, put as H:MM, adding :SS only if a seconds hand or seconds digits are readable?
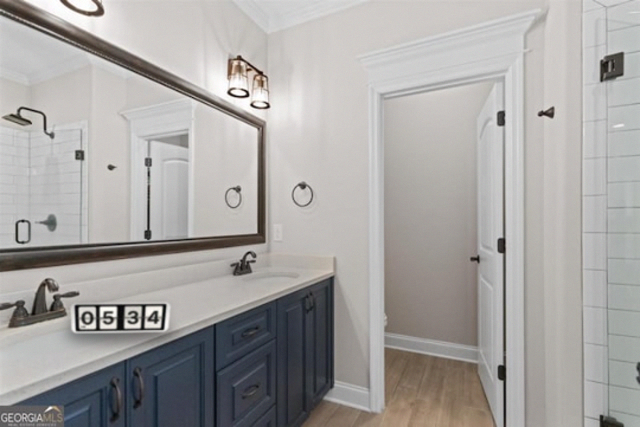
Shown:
5:34
